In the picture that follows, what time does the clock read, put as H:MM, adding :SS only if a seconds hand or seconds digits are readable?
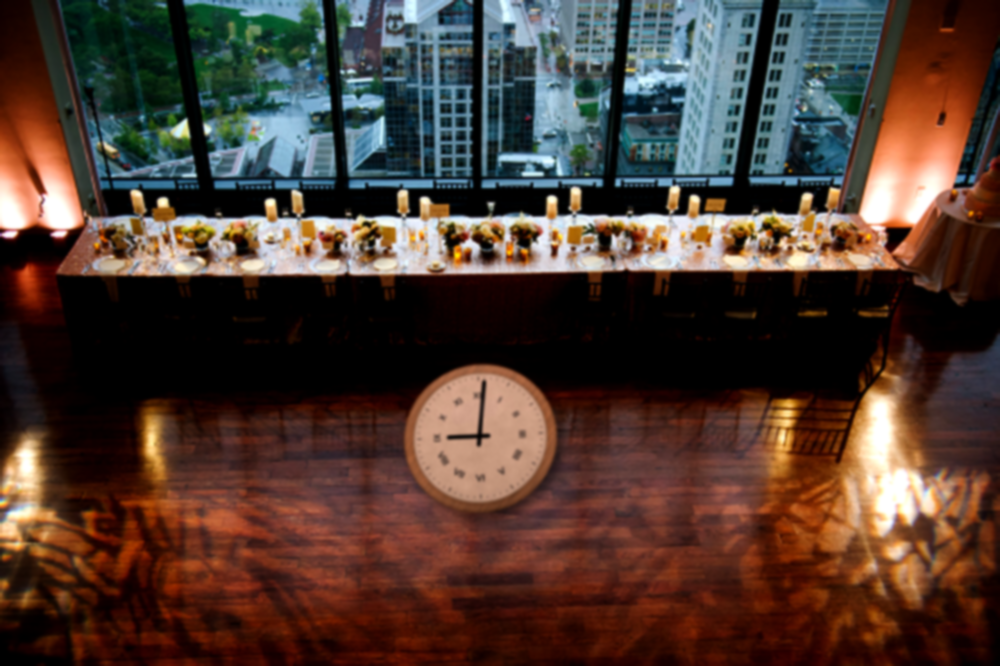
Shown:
9:01
